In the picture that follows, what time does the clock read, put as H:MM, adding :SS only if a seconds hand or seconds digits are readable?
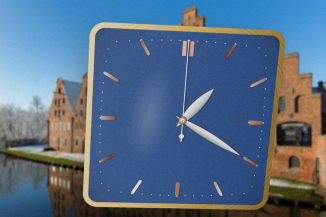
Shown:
1:20:00
